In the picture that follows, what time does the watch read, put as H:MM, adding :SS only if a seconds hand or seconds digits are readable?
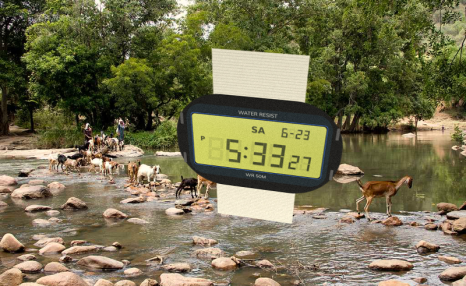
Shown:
5:33:27
